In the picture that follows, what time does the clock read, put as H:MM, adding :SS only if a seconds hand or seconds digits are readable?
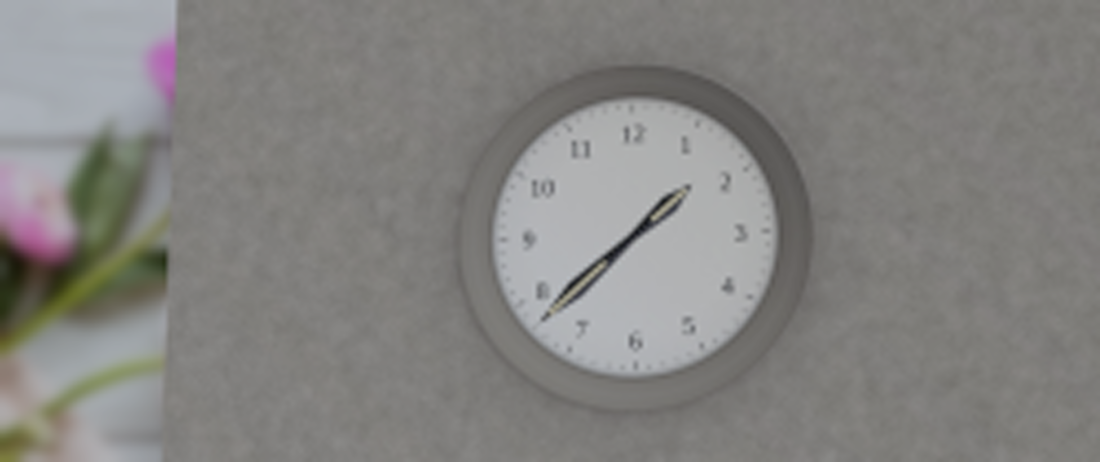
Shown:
1:38
